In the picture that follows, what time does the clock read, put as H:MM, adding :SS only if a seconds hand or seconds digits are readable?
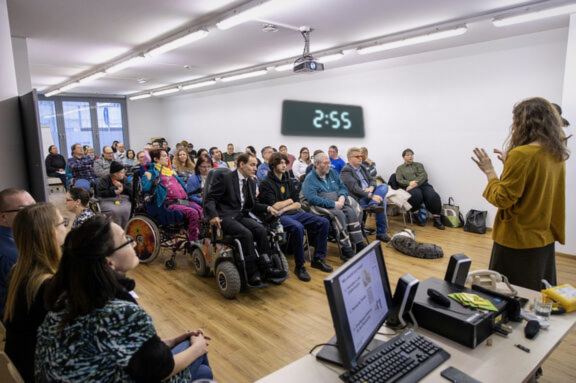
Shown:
2:55
